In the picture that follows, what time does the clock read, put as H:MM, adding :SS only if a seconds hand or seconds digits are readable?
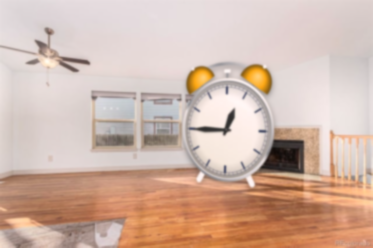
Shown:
12:45
